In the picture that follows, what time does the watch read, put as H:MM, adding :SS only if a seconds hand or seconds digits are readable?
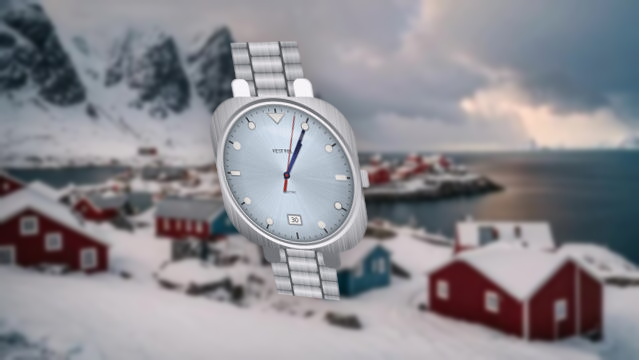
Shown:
1:05:03
